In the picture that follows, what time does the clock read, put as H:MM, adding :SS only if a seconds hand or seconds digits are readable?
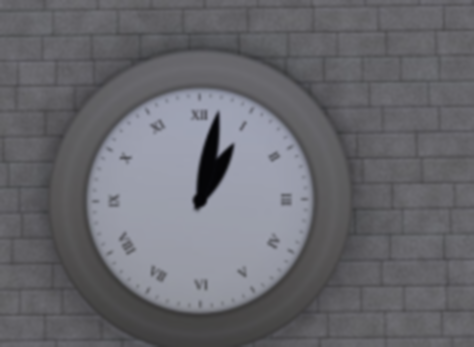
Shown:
1:02
